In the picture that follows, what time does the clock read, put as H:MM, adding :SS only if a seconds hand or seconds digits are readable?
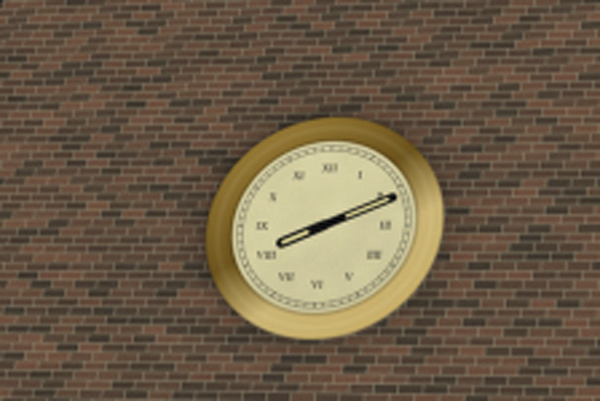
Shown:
8:11
